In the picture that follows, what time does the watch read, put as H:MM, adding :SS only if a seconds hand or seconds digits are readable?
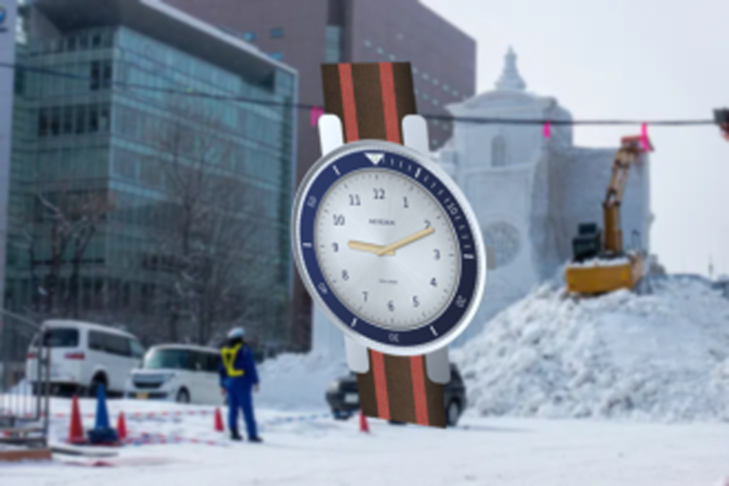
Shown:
9:11
